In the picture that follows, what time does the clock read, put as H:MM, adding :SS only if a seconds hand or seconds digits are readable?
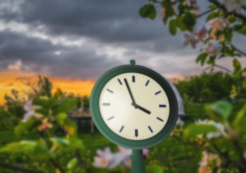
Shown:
3:57
